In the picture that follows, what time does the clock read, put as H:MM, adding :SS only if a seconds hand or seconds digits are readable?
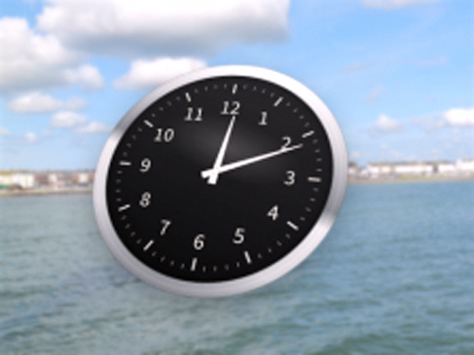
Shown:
12:11
